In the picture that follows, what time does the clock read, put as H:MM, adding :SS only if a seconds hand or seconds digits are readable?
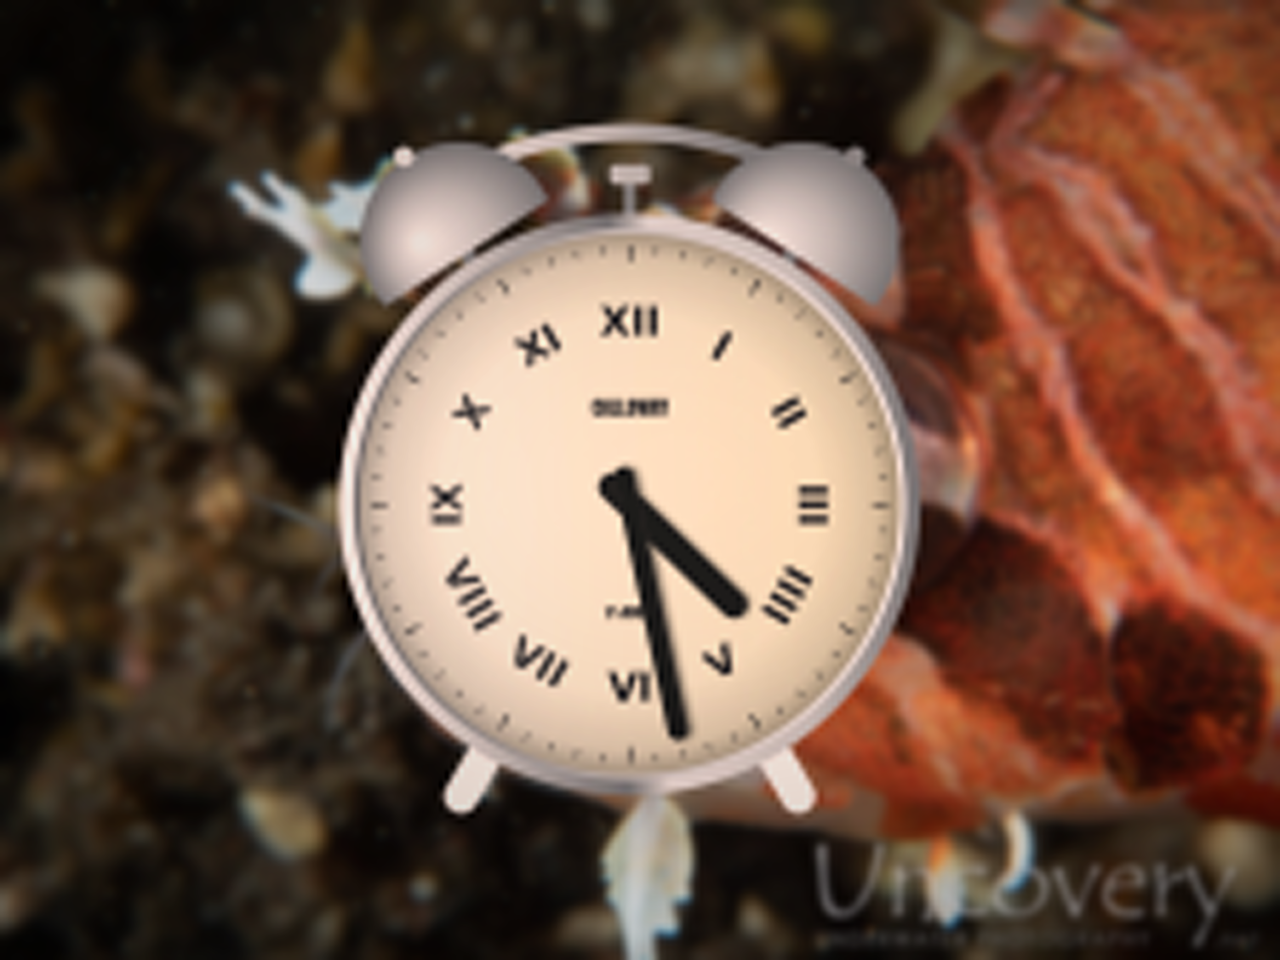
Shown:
4:28
